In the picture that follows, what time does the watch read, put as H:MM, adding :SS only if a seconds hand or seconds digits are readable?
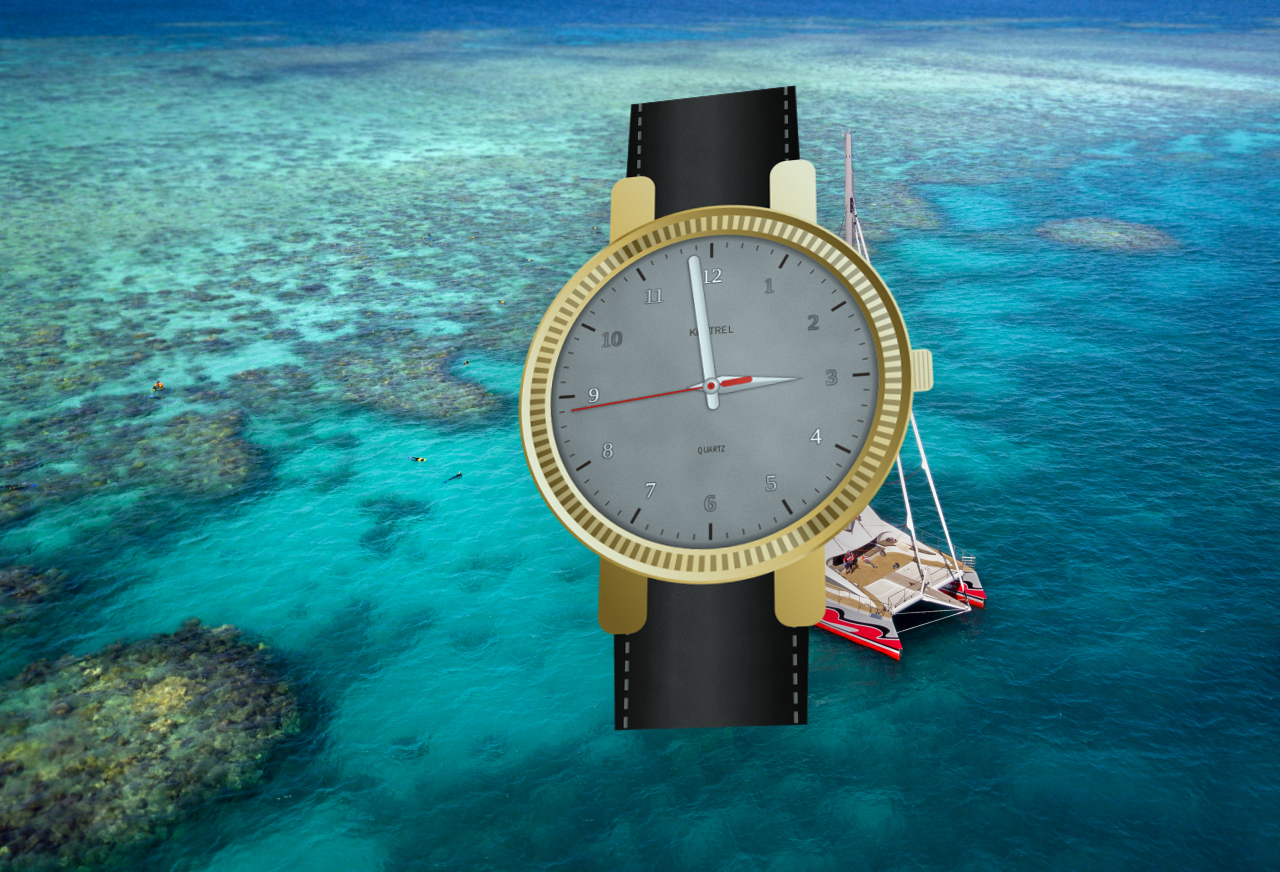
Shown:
2:58:44
